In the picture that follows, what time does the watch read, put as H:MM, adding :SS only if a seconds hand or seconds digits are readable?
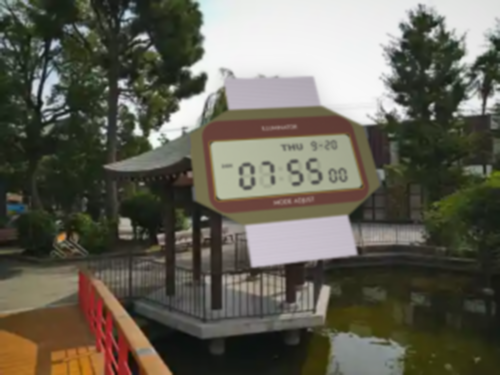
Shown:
7:55:00
